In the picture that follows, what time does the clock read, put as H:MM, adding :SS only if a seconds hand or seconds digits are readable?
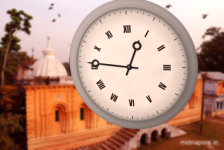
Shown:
12:46
